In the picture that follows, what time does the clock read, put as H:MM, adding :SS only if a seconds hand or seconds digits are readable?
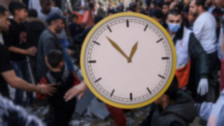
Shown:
12:53
